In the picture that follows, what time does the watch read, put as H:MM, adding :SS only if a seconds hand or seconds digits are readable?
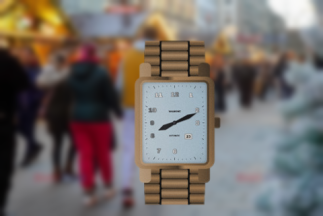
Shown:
8:11
